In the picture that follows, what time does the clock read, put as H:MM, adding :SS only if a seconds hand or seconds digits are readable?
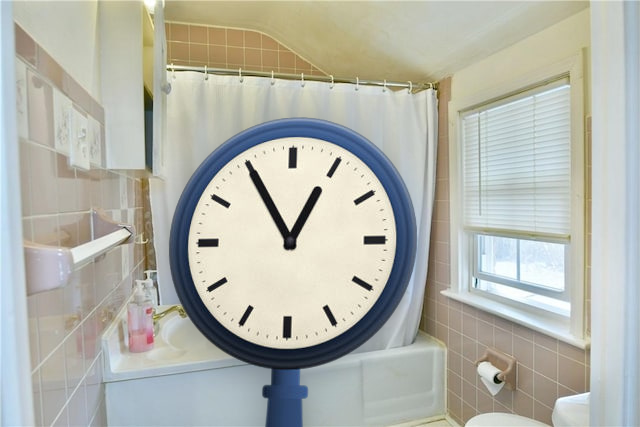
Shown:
12:55
